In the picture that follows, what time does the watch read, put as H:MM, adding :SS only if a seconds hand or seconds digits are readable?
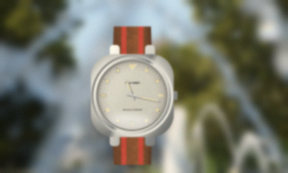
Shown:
11:17
